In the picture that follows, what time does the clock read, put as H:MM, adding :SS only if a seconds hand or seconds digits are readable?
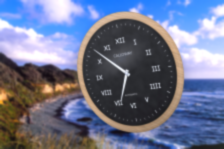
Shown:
6:52
